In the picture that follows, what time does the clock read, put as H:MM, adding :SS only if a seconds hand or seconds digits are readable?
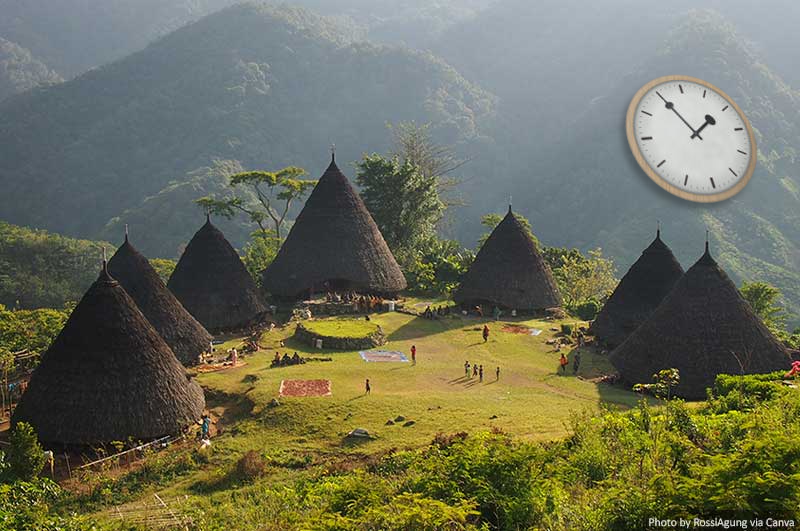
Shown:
1:55
